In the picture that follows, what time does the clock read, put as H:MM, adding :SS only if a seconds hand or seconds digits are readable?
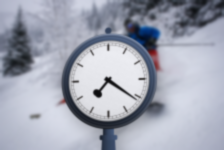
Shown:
7:21
